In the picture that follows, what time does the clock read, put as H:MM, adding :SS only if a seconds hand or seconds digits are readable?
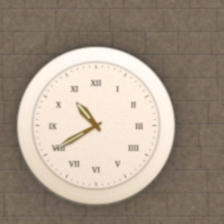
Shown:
10:40
